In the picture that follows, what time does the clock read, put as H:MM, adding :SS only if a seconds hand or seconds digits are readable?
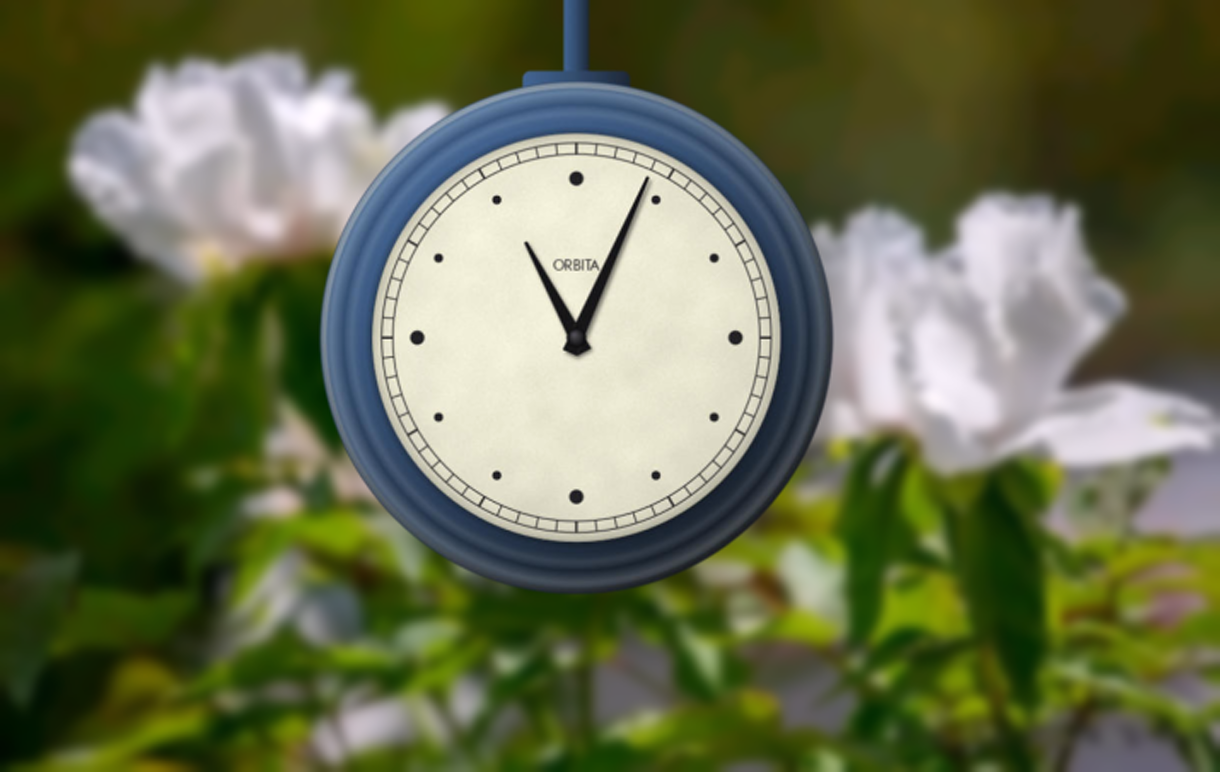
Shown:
11:04
